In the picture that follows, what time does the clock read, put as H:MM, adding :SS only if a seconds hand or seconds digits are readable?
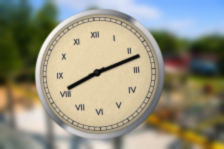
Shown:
8:12
